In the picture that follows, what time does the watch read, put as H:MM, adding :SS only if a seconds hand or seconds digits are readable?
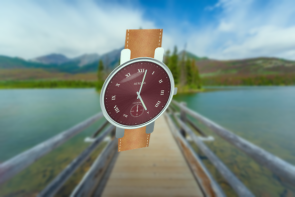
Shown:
5:02
